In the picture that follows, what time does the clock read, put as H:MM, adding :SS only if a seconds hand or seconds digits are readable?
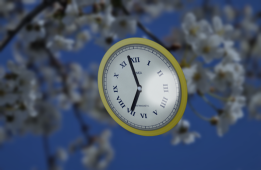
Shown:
6:58
